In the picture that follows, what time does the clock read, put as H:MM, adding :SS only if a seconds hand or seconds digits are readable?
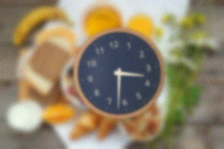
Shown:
3:32
